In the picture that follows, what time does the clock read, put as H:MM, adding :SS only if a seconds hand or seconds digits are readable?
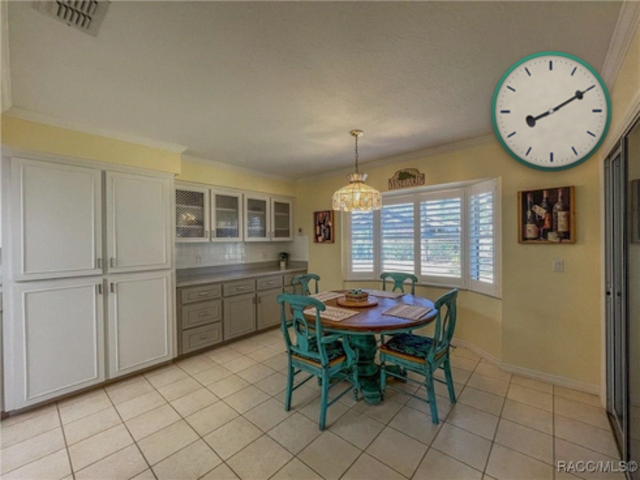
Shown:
8:10
